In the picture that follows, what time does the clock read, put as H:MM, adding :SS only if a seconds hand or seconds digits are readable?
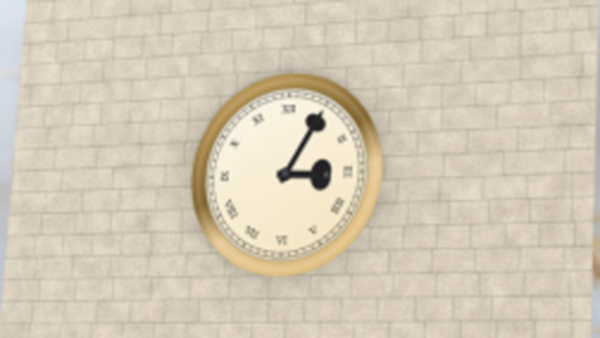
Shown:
3:05
